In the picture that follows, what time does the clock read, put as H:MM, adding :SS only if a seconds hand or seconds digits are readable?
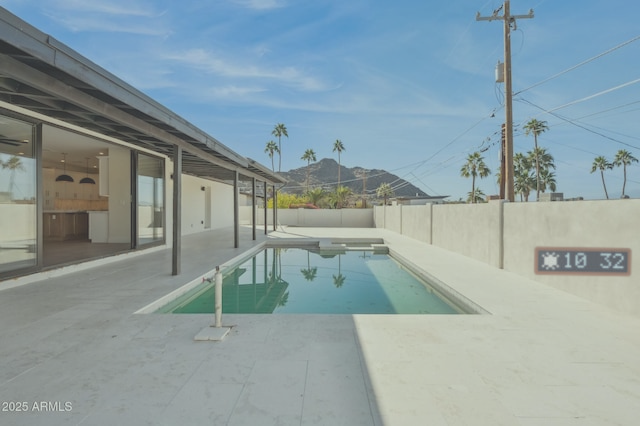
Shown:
10:32
